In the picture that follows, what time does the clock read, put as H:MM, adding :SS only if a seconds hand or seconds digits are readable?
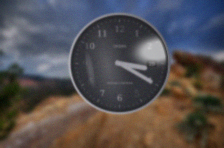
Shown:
3:20
